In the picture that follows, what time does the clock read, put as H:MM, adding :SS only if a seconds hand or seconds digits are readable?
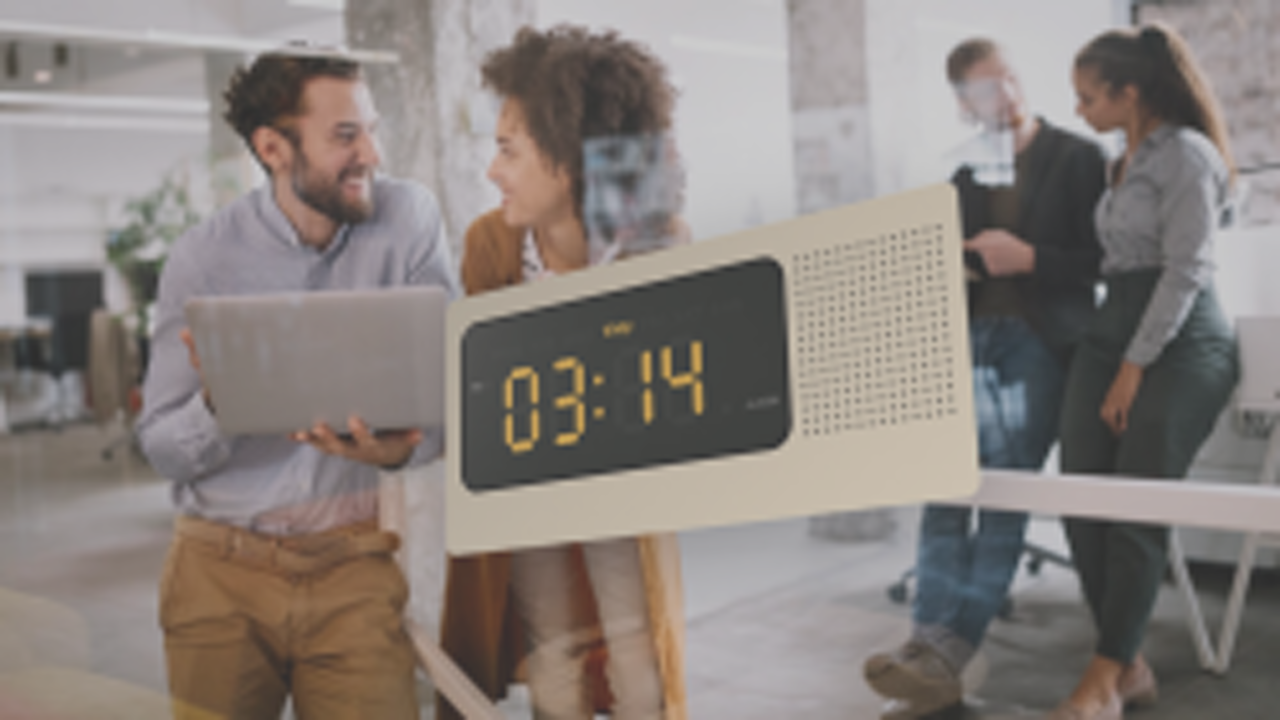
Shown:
3:14
